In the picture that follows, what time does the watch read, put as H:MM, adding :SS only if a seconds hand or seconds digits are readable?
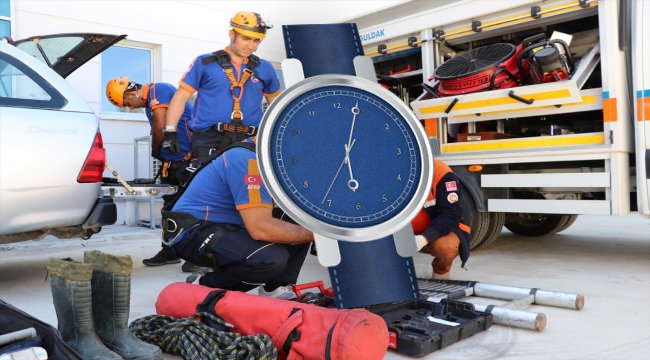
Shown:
6:03:36
